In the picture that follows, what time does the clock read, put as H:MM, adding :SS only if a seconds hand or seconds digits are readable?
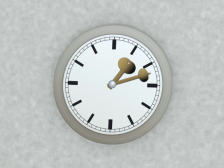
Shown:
1:12
